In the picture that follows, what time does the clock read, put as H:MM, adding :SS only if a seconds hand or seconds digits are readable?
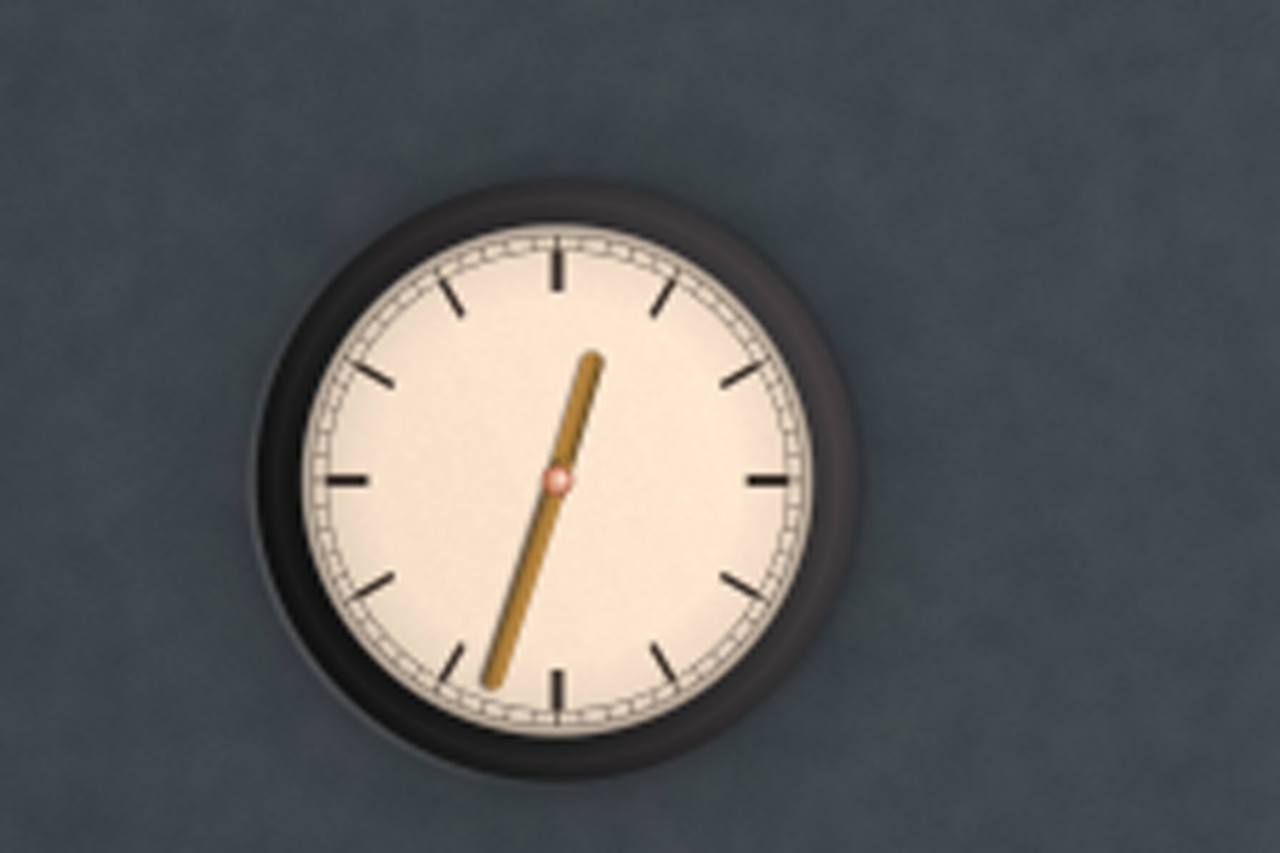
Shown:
12:33
